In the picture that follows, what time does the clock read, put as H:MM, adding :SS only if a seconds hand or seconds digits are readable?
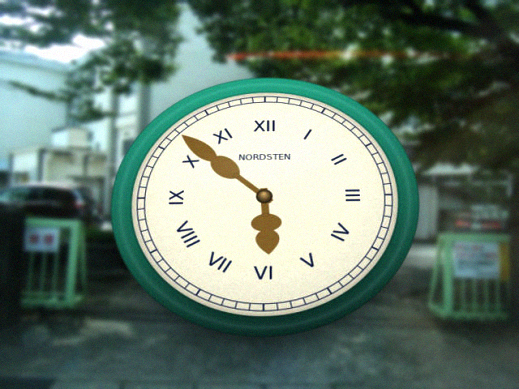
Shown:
5:52
